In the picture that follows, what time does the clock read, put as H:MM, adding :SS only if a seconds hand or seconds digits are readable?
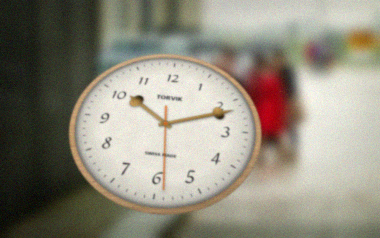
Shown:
10:11:29
